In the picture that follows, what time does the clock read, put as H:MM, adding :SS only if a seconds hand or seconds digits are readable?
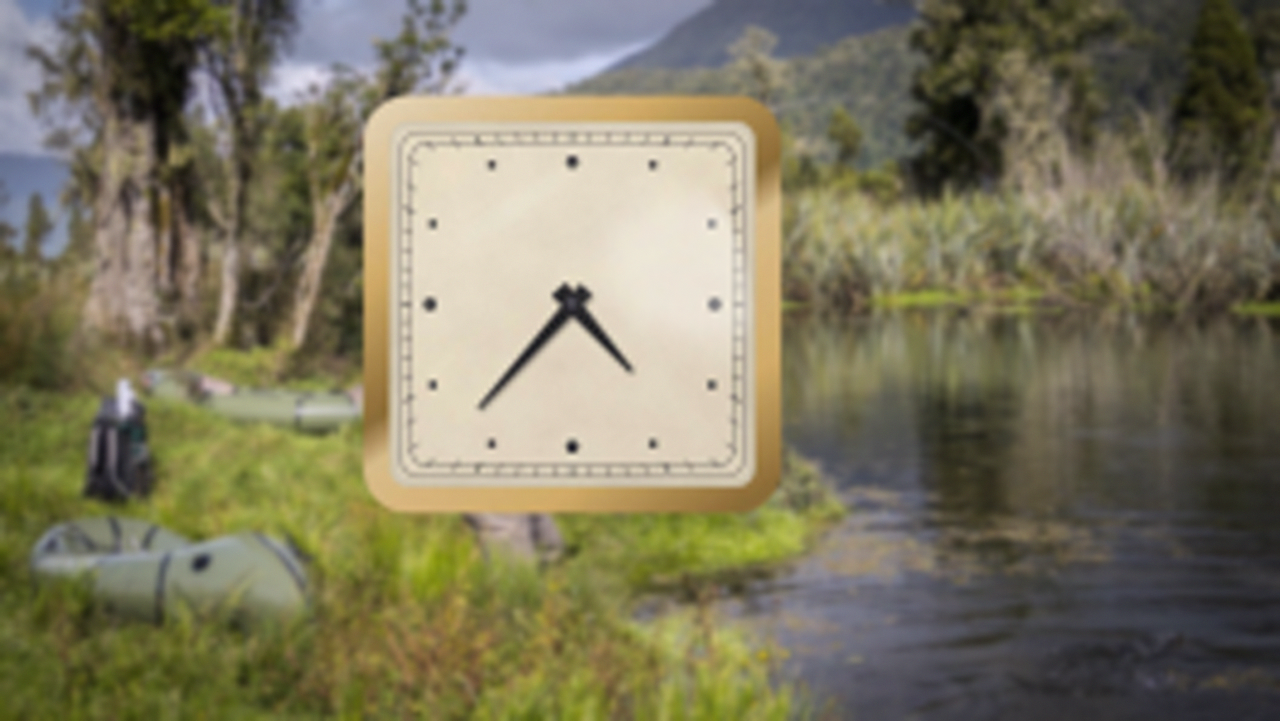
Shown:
4:37
